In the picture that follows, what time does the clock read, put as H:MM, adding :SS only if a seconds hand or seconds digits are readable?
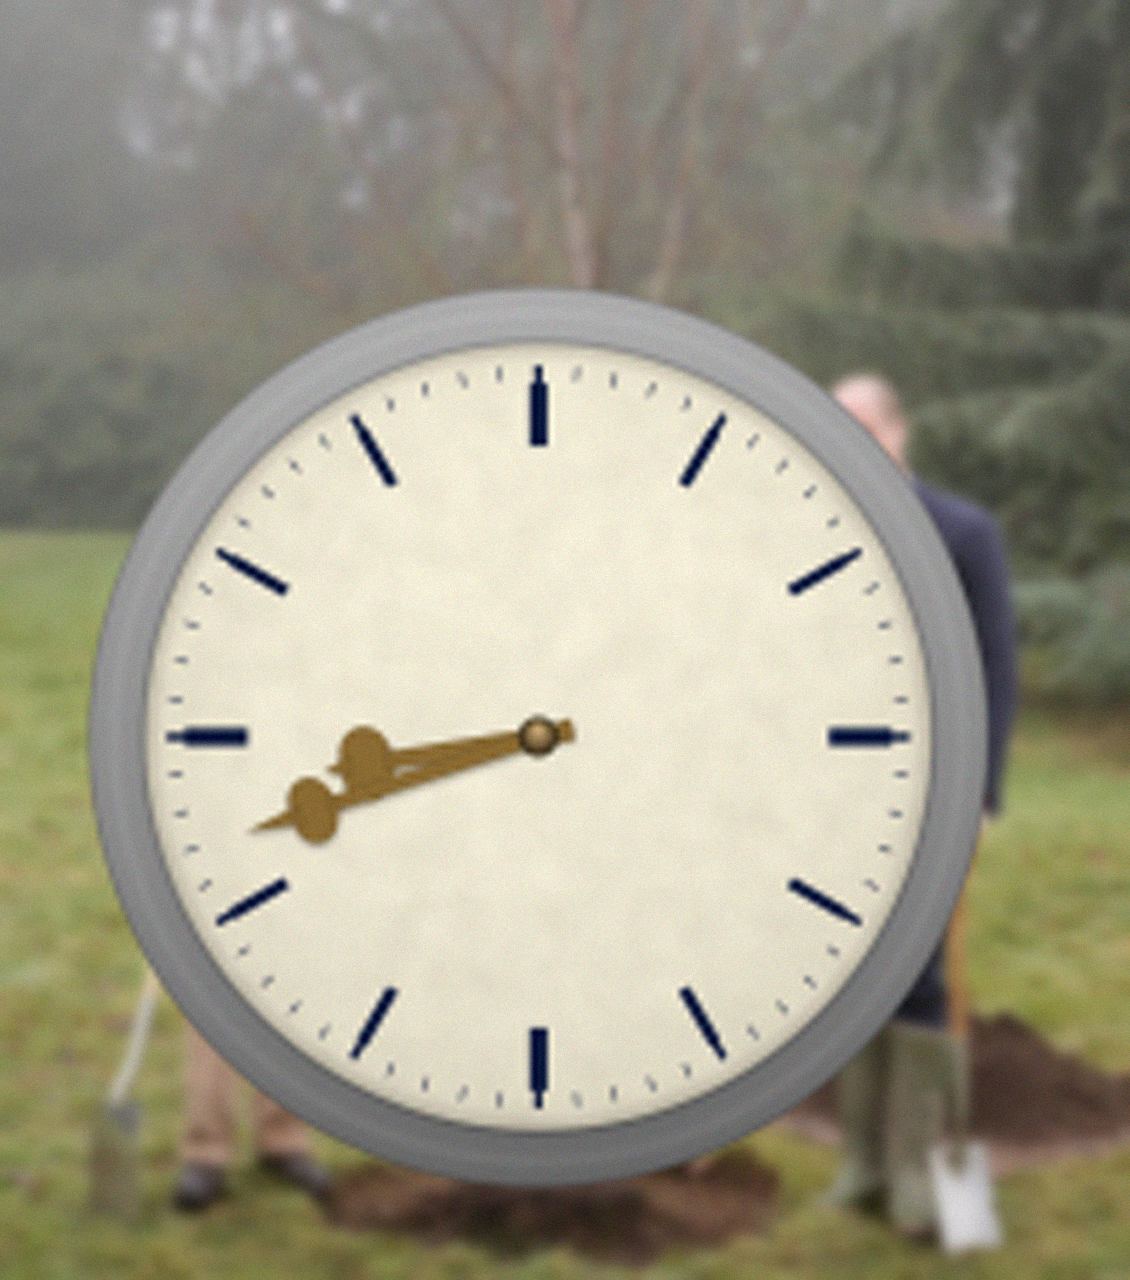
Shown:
8:42
